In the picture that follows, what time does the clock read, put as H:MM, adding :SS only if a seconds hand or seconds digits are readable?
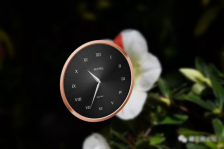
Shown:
10:34
